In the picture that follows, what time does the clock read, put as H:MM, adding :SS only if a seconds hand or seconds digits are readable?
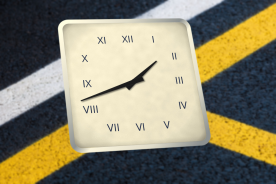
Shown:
1:42
